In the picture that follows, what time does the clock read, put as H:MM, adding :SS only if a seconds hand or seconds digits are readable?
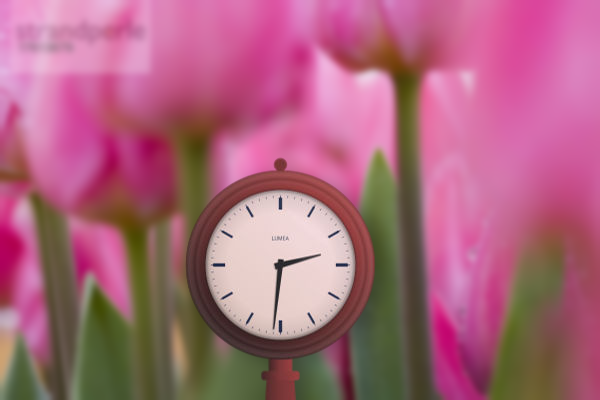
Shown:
2:31
